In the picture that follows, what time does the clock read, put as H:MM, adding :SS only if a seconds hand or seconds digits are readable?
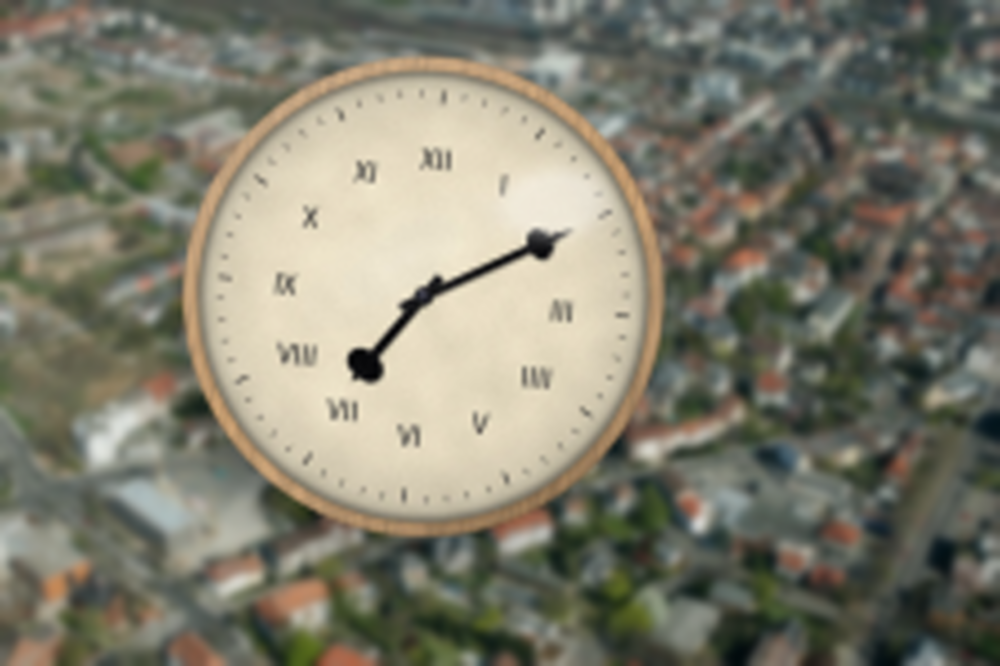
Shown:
7:10
